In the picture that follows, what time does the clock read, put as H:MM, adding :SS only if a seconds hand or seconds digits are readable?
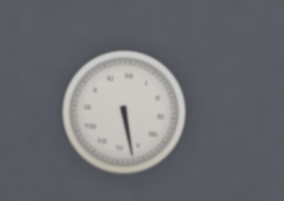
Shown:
5:27
